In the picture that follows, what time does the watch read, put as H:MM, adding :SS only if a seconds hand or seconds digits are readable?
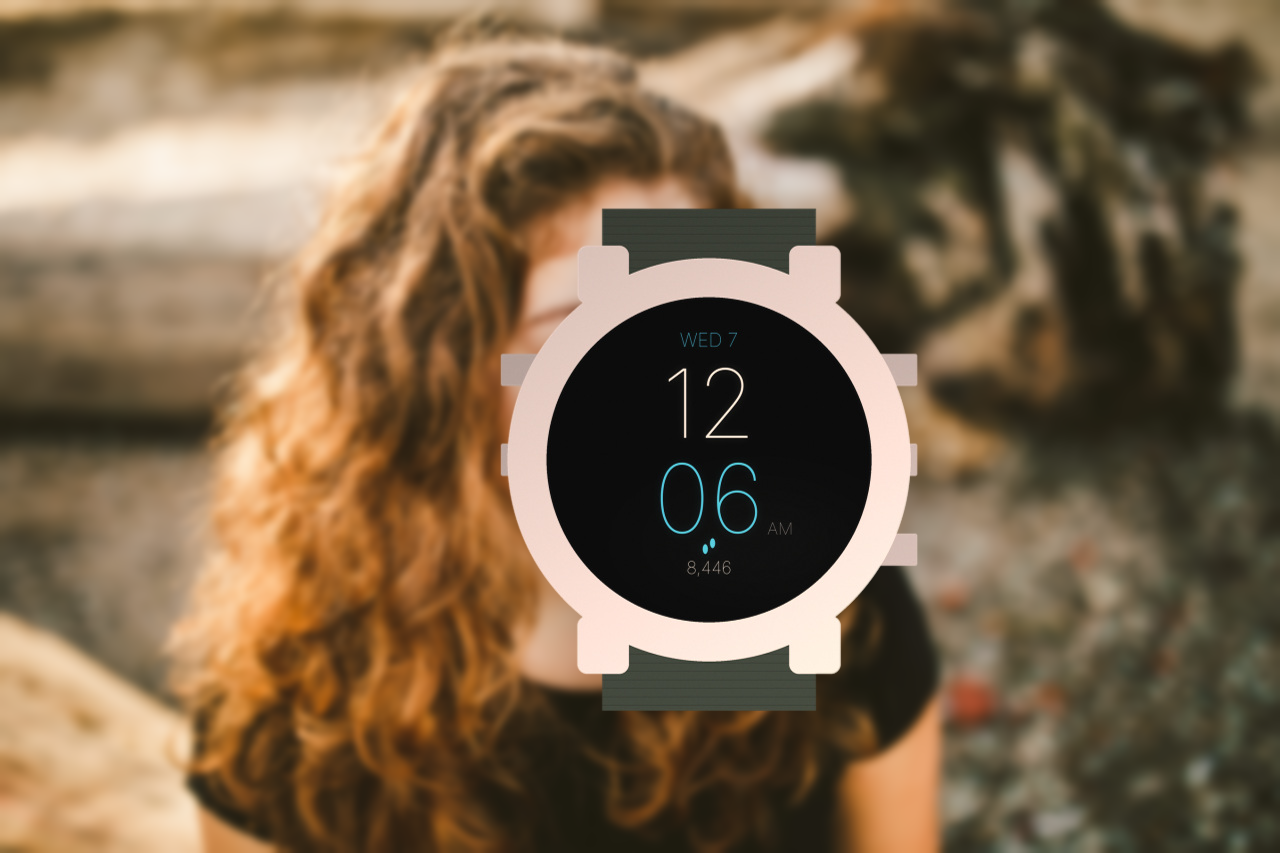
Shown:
12:06
